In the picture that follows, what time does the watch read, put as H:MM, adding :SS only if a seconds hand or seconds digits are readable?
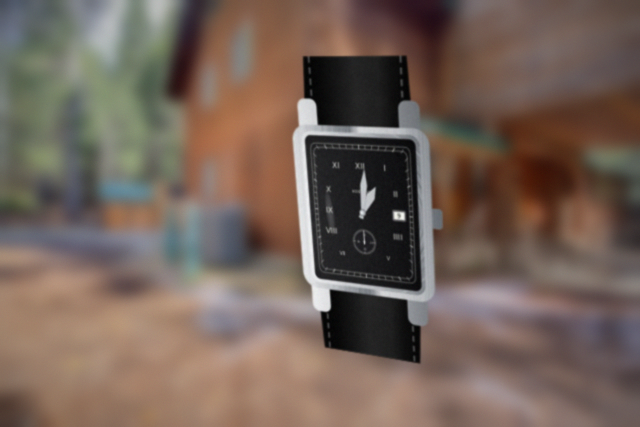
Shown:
1:01
